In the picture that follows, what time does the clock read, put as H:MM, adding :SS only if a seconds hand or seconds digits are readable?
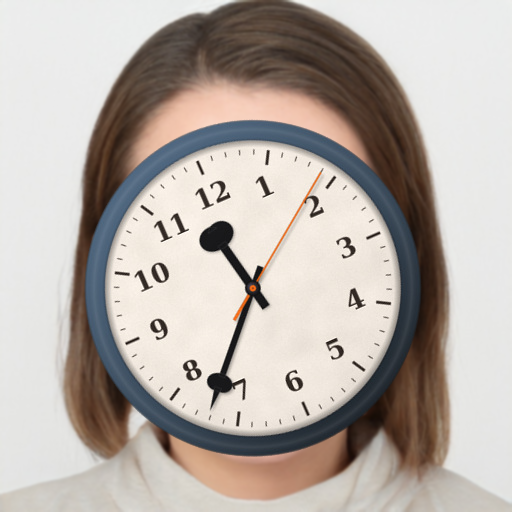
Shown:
11:37:09
